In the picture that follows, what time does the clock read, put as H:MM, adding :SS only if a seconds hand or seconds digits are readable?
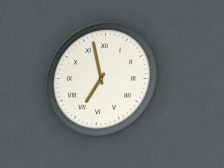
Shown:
6:57
